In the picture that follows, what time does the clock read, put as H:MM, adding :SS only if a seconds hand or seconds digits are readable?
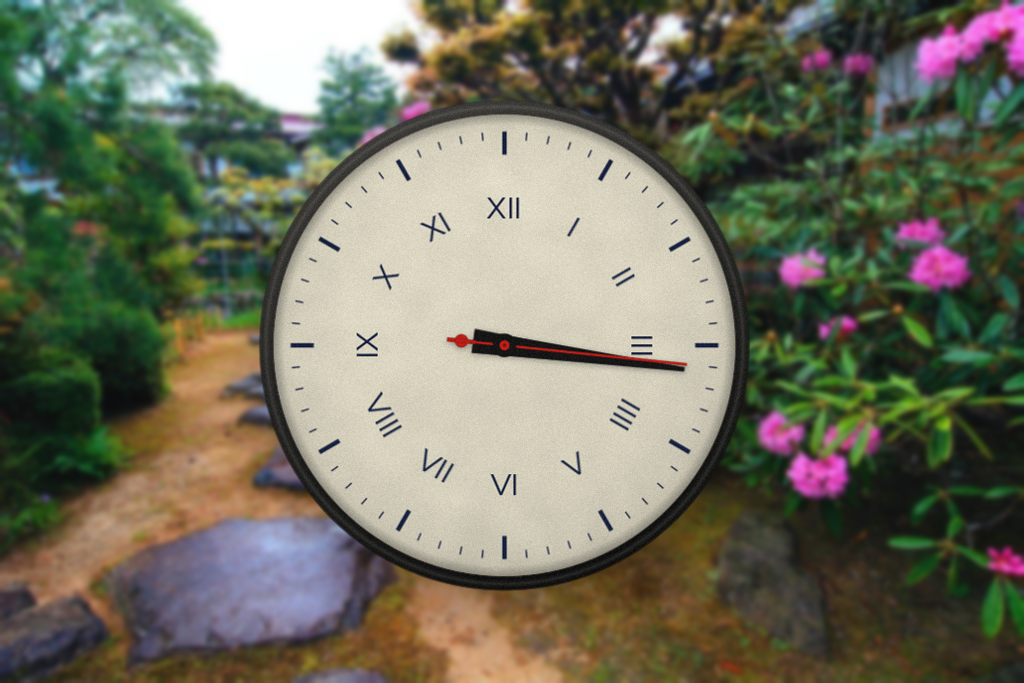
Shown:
3:16:16
